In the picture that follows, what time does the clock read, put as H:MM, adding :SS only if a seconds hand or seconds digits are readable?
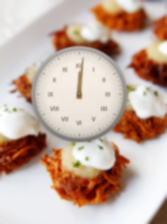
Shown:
12:01
